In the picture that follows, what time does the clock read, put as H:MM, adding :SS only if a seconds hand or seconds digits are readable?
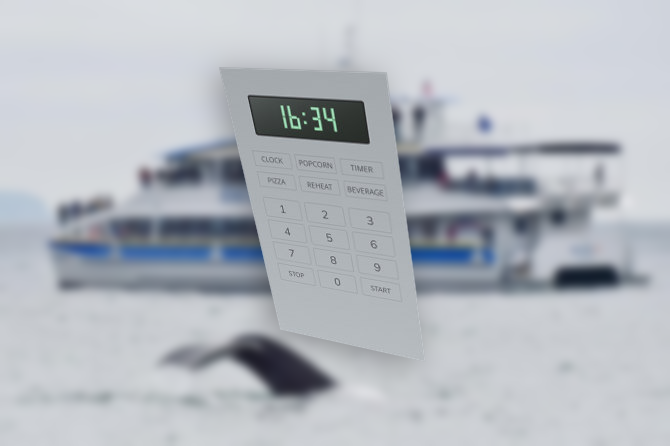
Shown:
16:34
